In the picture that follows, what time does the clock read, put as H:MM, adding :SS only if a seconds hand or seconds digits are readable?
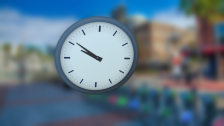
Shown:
9:51
